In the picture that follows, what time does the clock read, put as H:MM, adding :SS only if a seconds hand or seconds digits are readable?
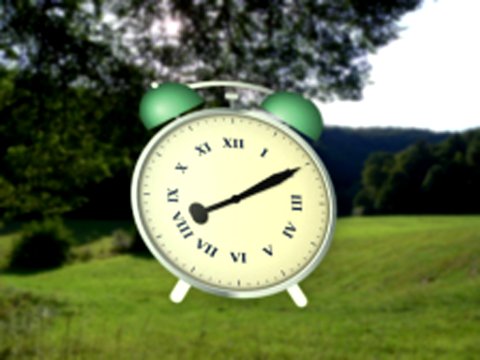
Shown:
8:10
